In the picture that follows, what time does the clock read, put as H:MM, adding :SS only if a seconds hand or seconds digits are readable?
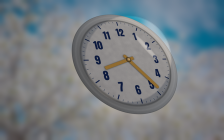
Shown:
8:24
